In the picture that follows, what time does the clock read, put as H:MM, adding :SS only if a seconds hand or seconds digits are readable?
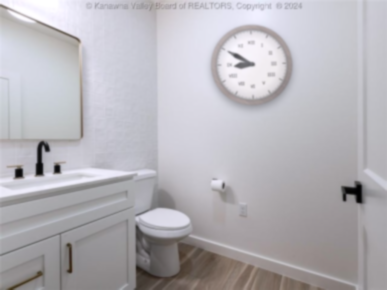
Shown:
8:50
